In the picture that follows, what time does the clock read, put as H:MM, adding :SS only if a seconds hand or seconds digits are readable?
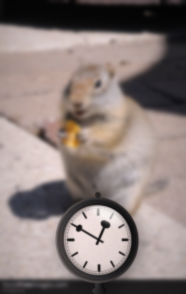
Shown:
12:50
